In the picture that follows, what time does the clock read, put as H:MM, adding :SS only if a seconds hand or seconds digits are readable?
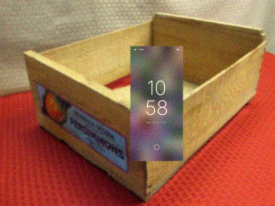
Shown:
10:58
